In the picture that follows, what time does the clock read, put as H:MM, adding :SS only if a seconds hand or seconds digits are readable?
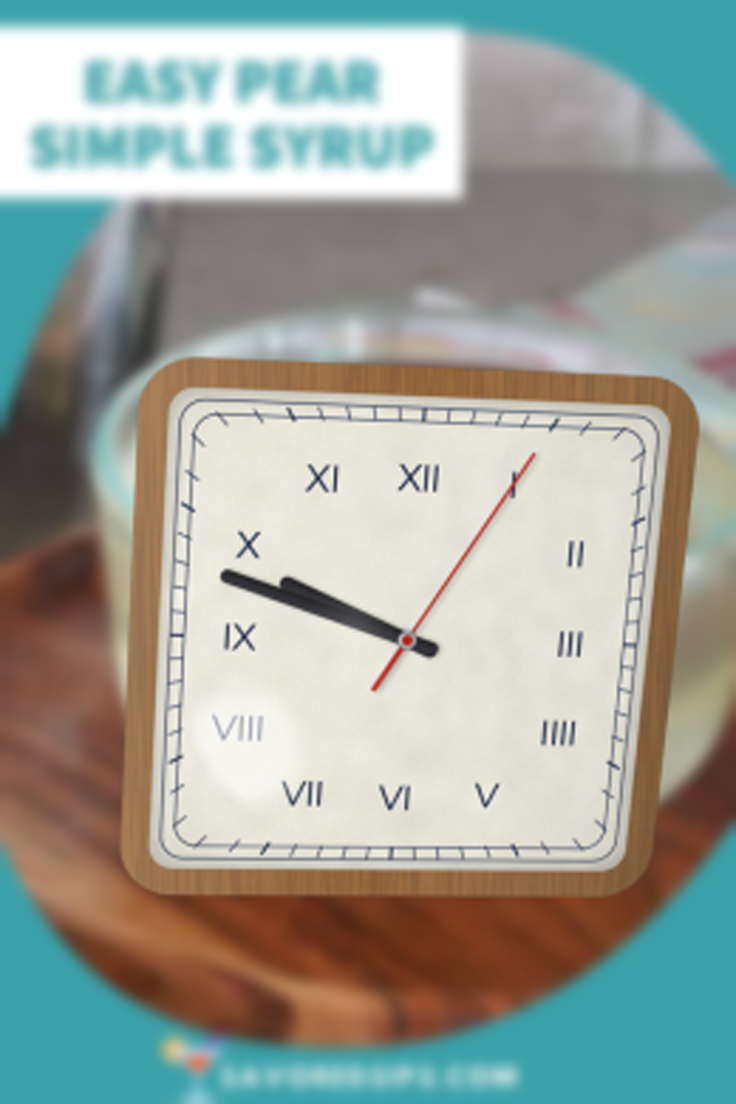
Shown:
9:48:05
